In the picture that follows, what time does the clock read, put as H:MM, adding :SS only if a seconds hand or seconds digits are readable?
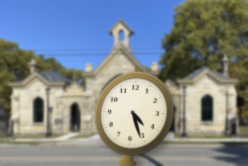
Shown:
4:26
